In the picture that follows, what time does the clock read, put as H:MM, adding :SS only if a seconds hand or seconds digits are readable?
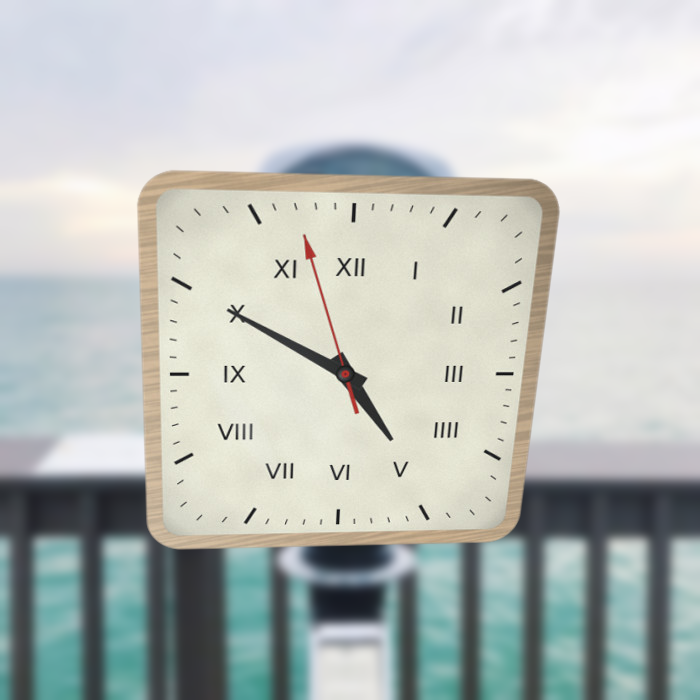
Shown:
4:49:57
